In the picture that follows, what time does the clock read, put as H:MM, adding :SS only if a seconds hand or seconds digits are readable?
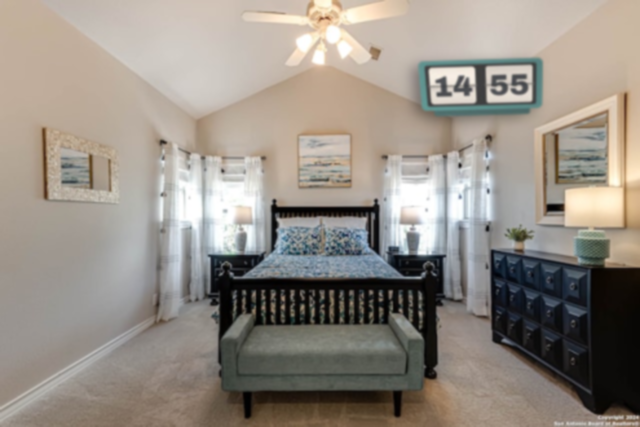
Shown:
14:55
